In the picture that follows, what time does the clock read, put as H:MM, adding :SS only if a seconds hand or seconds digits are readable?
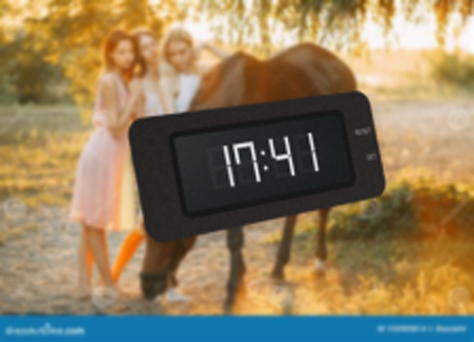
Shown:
17:41
